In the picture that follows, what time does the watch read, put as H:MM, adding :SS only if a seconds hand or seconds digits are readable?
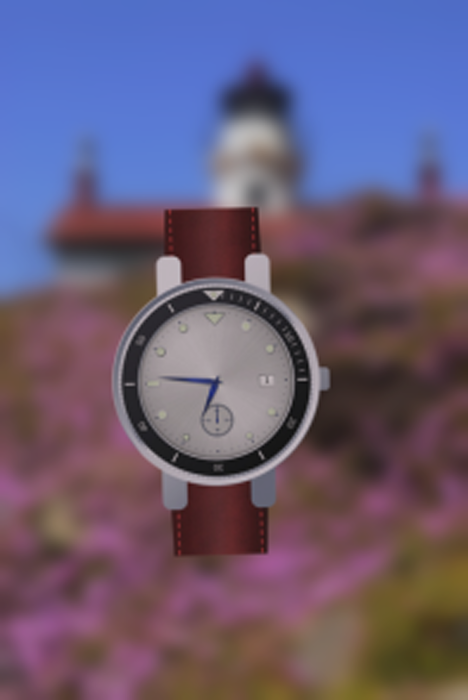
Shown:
6:46
